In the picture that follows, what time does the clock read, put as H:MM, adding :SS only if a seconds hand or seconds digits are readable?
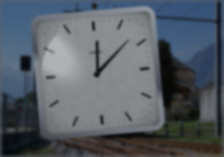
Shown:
12:08
